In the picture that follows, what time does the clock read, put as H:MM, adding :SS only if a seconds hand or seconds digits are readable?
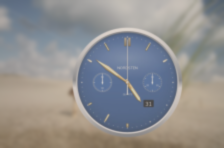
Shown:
4:51
